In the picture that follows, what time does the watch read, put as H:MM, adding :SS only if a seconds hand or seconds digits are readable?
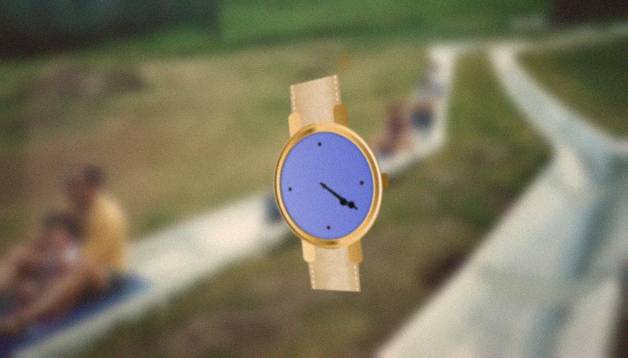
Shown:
4:21
